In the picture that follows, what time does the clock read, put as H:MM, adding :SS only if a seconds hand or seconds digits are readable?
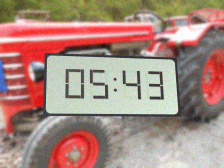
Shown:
5:43
